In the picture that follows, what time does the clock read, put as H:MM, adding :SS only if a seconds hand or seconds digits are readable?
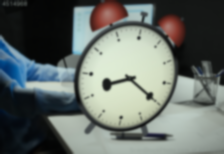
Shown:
8:20
